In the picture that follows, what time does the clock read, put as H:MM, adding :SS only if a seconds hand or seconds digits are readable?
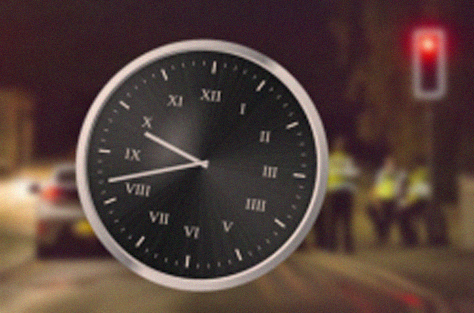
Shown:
9:42
